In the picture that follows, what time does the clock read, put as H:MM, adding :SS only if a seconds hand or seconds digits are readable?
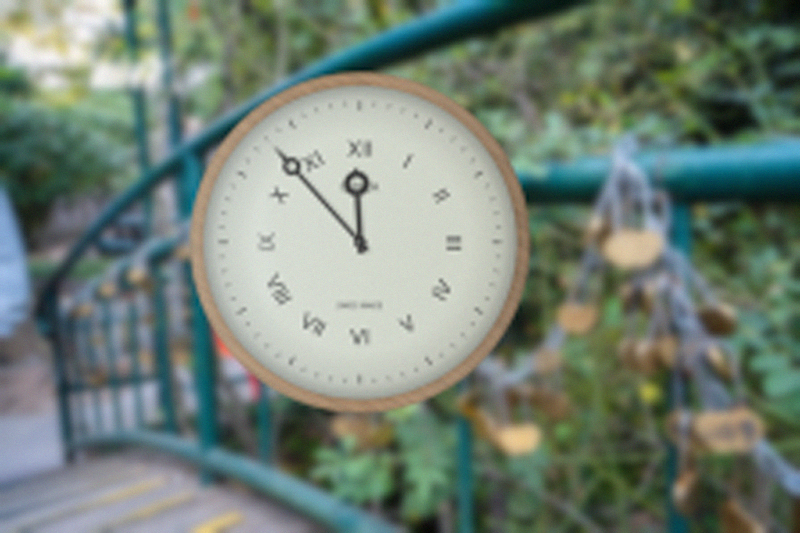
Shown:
11:53
